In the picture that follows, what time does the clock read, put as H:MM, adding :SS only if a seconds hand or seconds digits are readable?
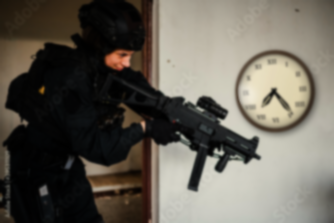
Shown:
7:24
